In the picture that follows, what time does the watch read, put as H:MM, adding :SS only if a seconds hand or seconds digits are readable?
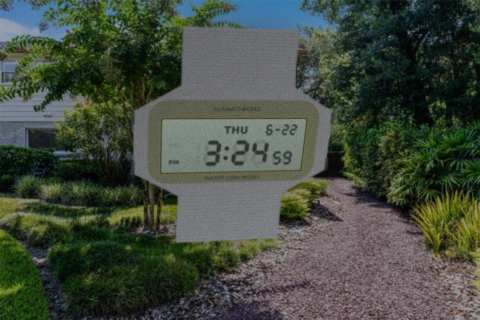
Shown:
3:24:59
